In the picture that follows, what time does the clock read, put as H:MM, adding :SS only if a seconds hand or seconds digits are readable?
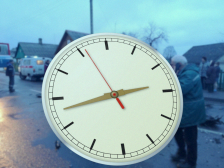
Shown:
2:42:56
